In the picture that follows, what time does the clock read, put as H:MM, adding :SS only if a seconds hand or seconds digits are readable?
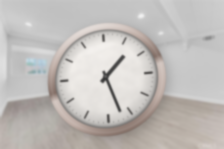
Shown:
1:27
